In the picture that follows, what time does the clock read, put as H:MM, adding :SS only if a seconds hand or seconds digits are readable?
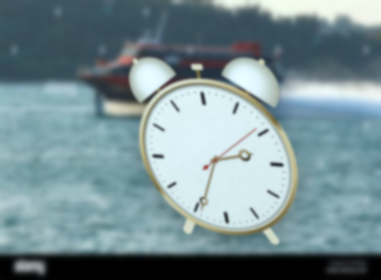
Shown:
2:34:09
